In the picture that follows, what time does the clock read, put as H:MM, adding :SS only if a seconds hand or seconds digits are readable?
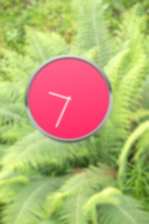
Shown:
9:34
